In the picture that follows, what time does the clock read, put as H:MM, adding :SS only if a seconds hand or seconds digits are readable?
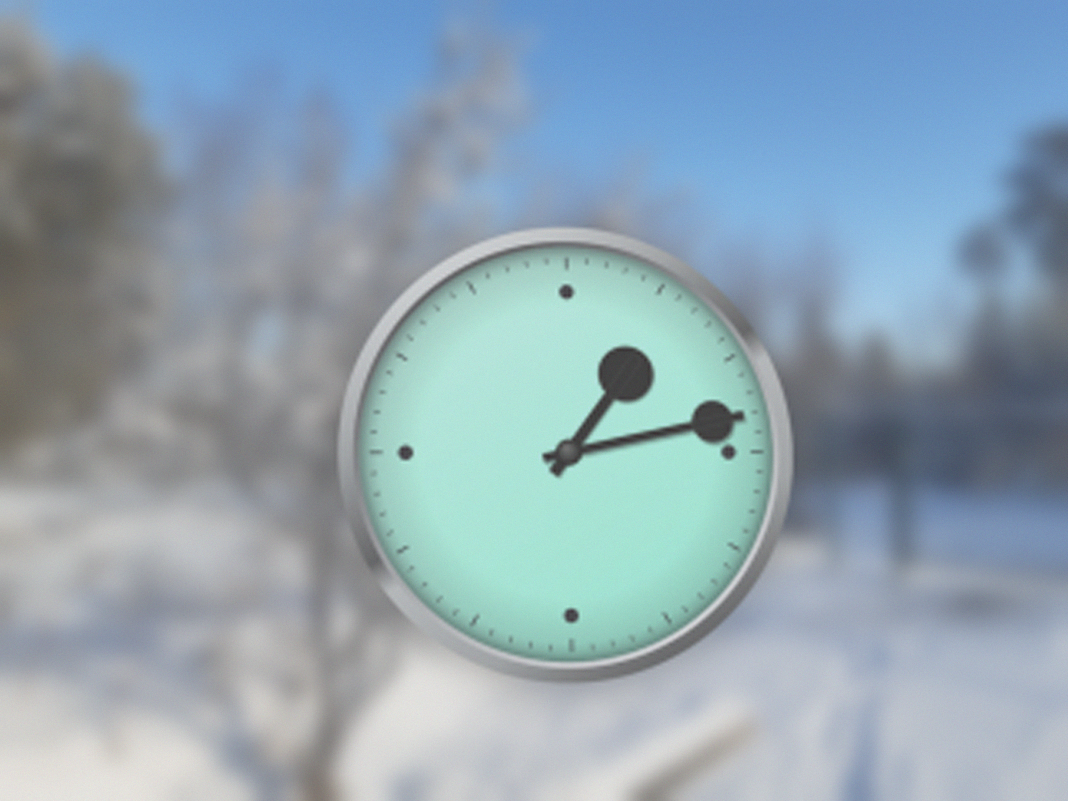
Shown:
1:13
